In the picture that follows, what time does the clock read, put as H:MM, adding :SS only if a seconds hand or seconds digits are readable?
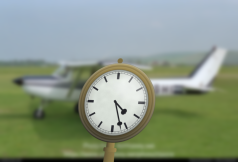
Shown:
4:27
